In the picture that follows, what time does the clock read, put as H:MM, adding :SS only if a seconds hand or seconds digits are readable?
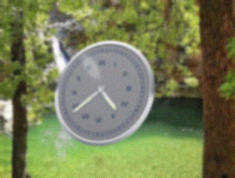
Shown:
4:39
